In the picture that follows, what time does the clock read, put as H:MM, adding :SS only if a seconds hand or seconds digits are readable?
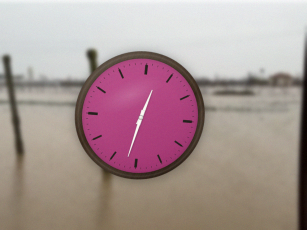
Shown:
12:32
